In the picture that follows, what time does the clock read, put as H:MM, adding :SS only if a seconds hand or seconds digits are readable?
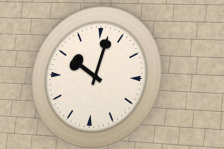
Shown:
10:02
